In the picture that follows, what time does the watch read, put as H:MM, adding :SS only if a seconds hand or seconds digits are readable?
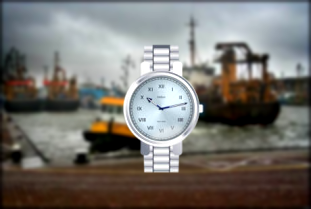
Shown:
10:13
